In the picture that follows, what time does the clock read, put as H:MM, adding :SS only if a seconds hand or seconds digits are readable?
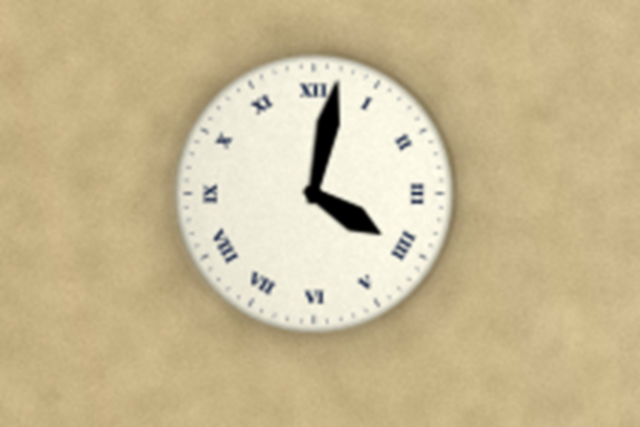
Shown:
4:02
